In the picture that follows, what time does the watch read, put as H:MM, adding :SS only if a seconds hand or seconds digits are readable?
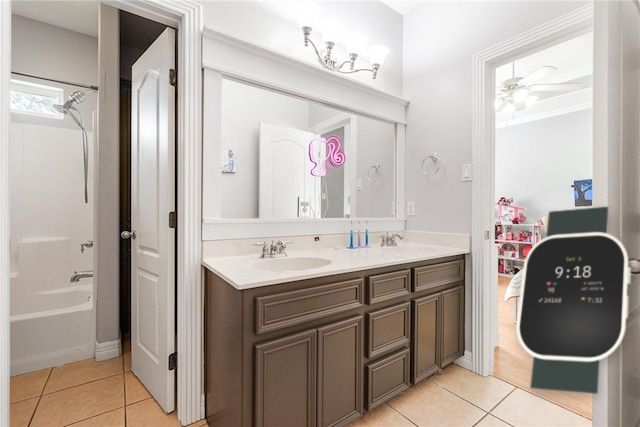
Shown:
9:18
